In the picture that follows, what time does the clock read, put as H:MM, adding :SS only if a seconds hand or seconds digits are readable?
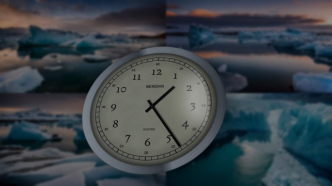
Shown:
1:24
